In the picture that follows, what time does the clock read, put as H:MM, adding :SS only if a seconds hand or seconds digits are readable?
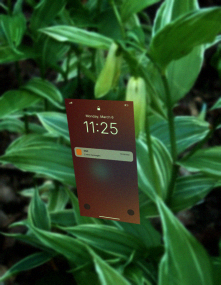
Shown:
11:25
